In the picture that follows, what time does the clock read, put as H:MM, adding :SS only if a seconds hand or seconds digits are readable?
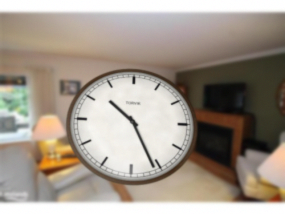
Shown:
10:26
